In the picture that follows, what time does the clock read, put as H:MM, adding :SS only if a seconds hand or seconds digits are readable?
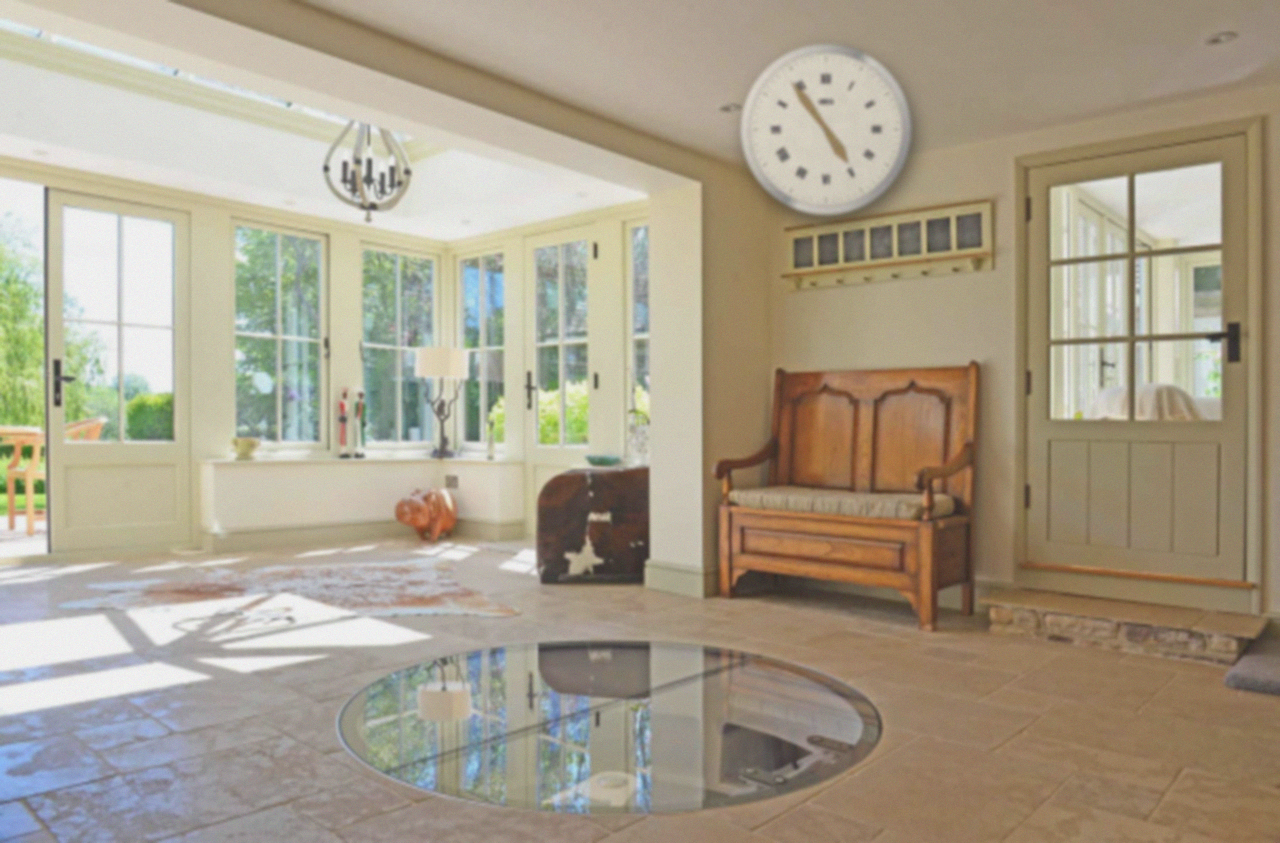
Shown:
4:54
